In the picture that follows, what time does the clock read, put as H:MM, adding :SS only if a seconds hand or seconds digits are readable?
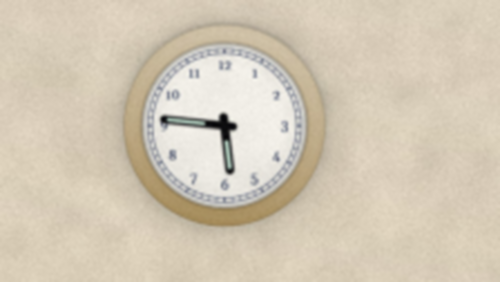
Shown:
5:46
